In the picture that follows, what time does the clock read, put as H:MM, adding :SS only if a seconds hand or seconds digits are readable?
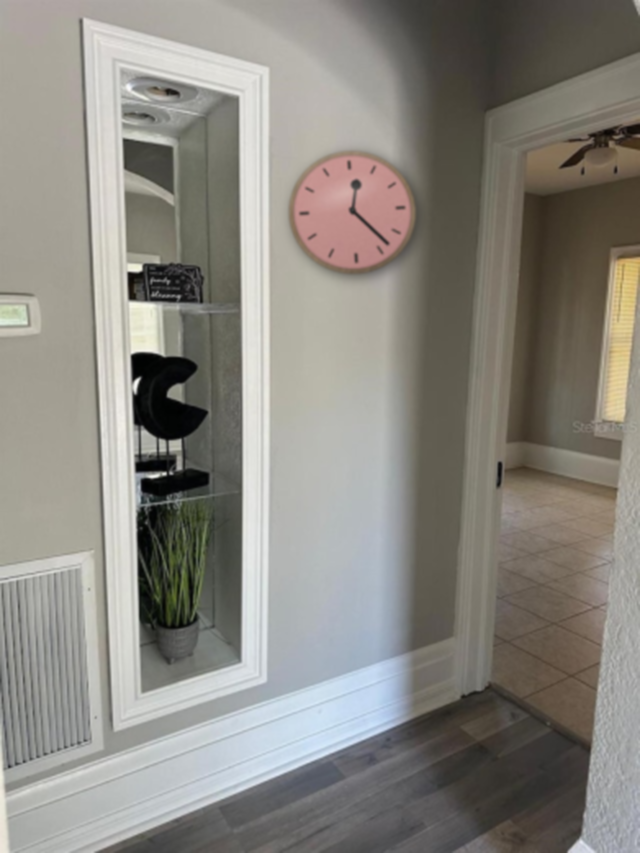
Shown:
12:23
